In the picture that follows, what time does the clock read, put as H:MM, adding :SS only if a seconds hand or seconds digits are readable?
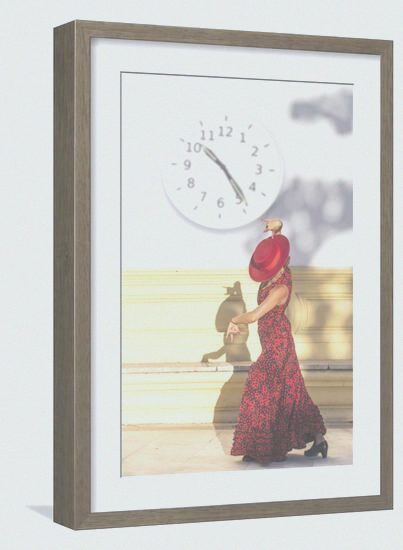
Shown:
10:24
